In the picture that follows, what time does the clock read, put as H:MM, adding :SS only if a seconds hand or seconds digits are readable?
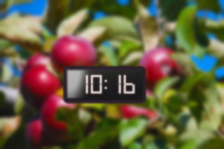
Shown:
10:16
